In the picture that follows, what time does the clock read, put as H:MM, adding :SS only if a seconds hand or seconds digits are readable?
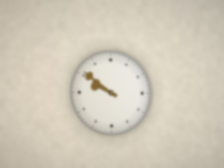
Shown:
9:51
